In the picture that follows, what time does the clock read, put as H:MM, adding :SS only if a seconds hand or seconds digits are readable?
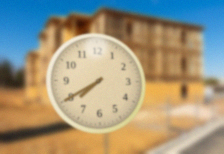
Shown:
7:40
